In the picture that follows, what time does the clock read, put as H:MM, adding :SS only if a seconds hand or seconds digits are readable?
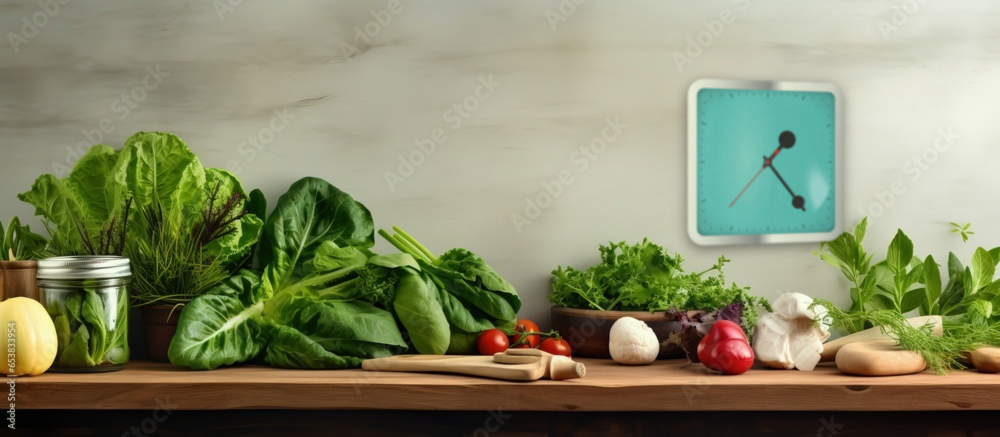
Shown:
1:23:37
